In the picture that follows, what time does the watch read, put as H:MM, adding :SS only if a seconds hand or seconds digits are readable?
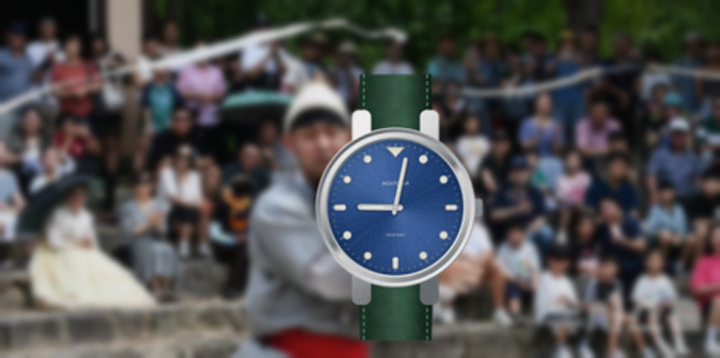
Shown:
9:02
